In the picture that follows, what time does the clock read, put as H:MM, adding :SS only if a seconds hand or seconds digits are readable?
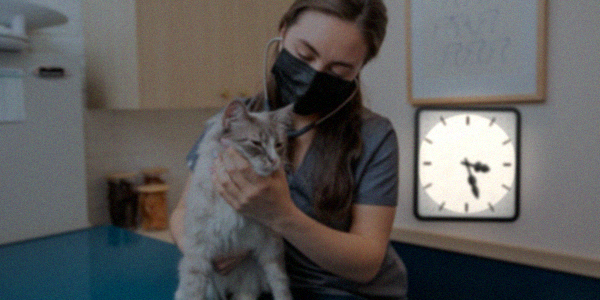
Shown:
3:27
